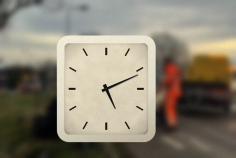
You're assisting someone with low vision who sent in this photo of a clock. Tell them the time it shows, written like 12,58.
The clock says 5,11
